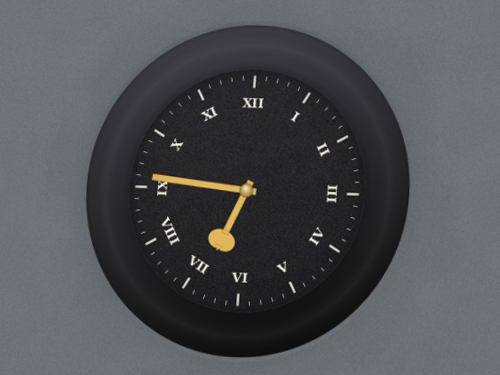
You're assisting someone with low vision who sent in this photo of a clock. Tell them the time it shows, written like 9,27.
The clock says 6,46
